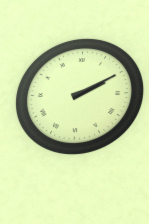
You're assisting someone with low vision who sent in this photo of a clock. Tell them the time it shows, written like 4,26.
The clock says 2,10
